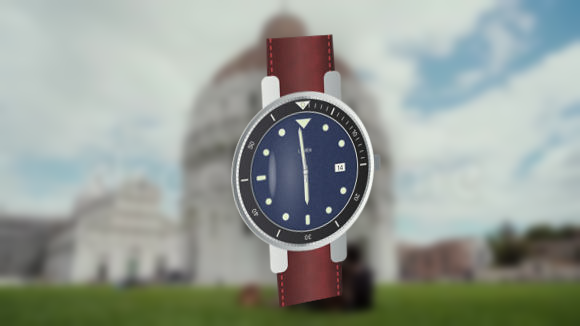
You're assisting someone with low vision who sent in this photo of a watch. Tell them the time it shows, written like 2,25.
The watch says 5,59
